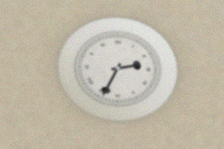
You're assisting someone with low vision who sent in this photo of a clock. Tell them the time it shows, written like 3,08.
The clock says 2,34
